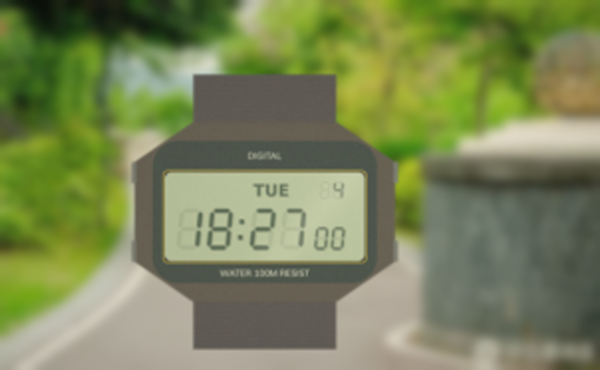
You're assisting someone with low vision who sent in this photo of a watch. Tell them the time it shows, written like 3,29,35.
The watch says 18,27,00
